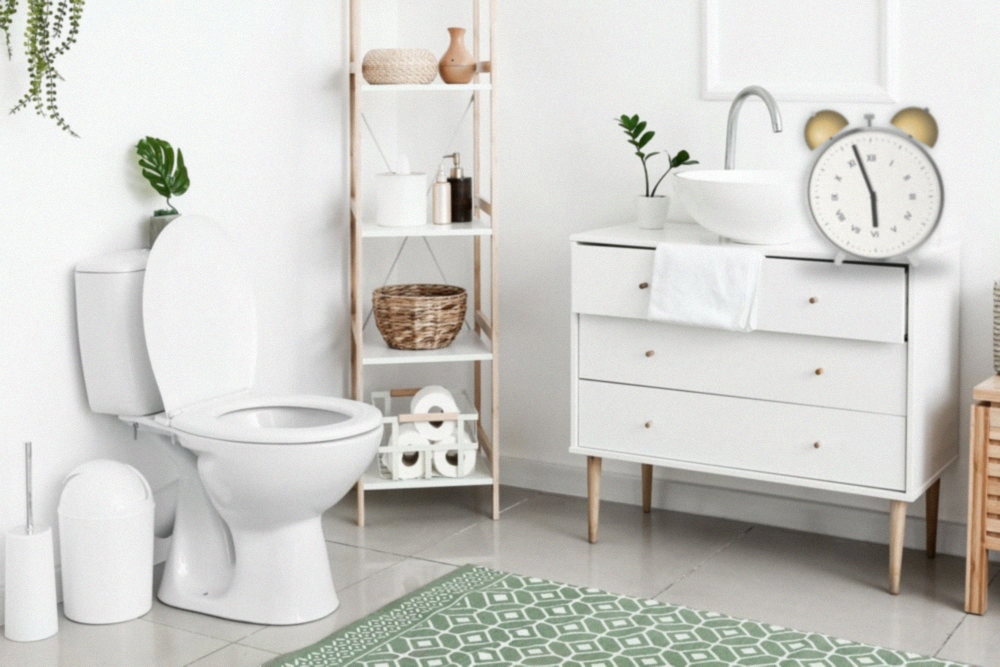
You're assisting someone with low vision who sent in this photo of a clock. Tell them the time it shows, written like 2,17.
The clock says 5,57
